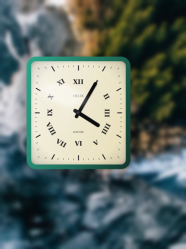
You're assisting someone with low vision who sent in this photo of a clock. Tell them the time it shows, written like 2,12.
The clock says 4,05
